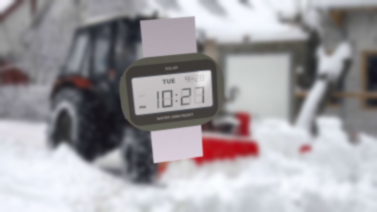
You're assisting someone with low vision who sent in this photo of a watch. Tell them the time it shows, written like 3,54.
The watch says 10,27
